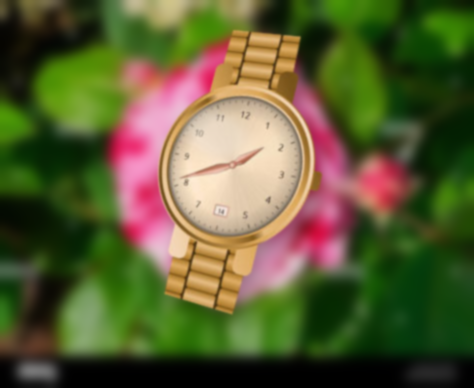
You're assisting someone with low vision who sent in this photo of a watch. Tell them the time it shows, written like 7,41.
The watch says 1,41
